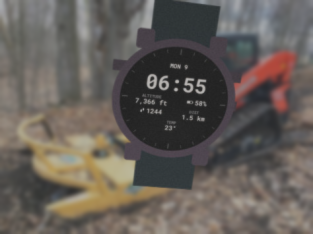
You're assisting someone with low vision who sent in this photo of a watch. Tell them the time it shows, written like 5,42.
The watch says 6,55
